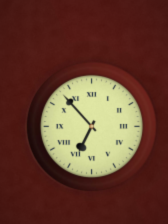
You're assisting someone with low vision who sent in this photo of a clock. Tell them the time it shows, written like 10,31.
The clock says 6,53
